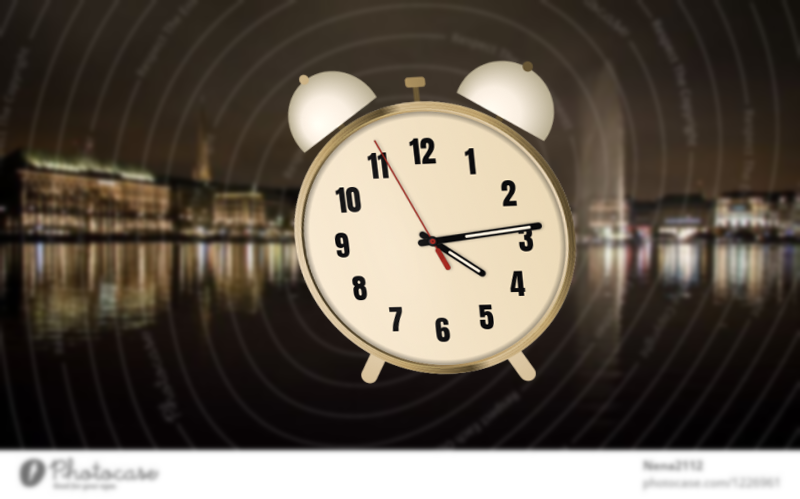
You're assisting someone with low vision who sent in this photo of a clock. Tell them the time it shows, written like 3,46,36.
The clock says 4,13,56
